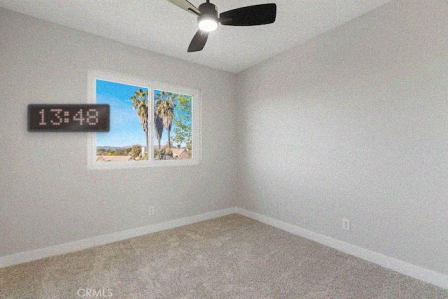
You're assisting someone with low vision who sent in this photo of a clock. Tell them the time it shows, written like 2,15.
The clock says 13,48
